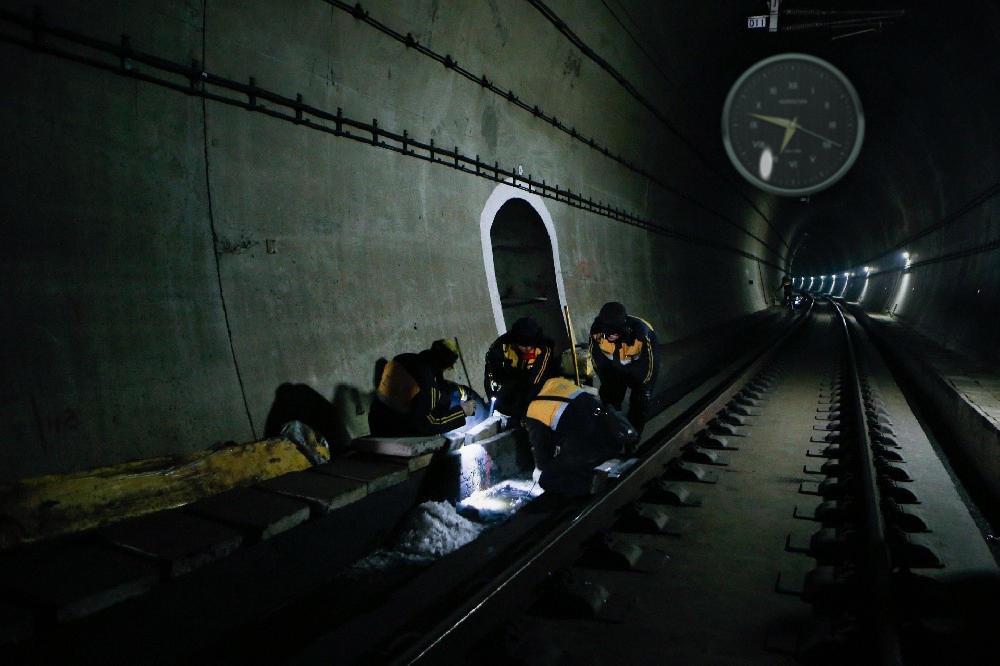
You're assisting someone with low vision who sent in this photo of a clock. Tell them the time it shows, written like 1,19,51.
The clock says 6,47,19
